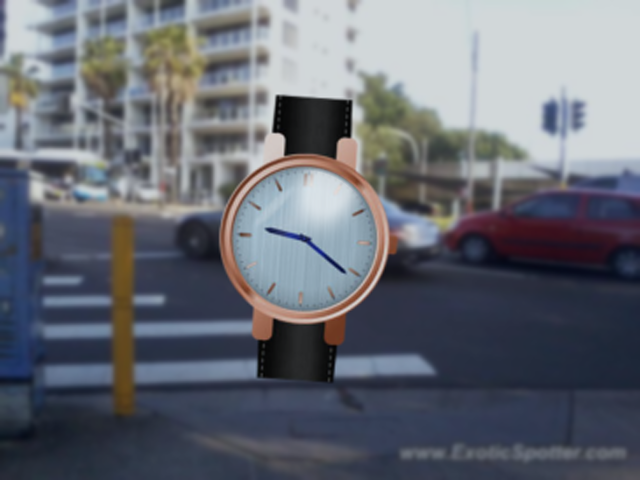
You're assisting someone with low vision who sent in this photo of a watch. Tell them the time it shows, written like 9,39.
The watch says 9,21
